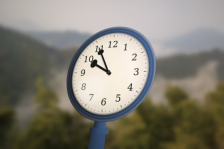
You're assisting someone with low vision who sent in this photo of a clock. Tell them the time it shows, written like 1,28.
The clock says 9,55
